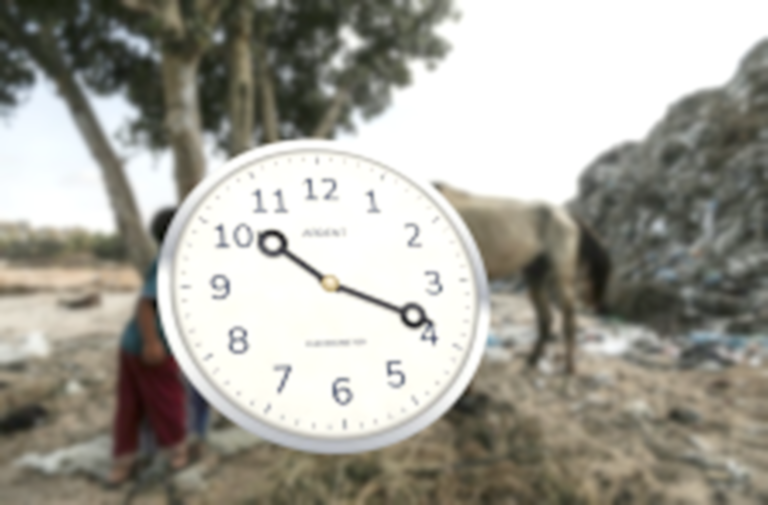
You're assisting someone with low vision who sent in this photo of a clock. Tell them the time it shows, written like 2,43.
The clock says 10,19
